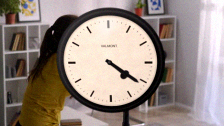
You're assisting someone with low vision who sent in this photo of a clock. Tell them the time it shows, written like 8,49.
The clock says 4,21
